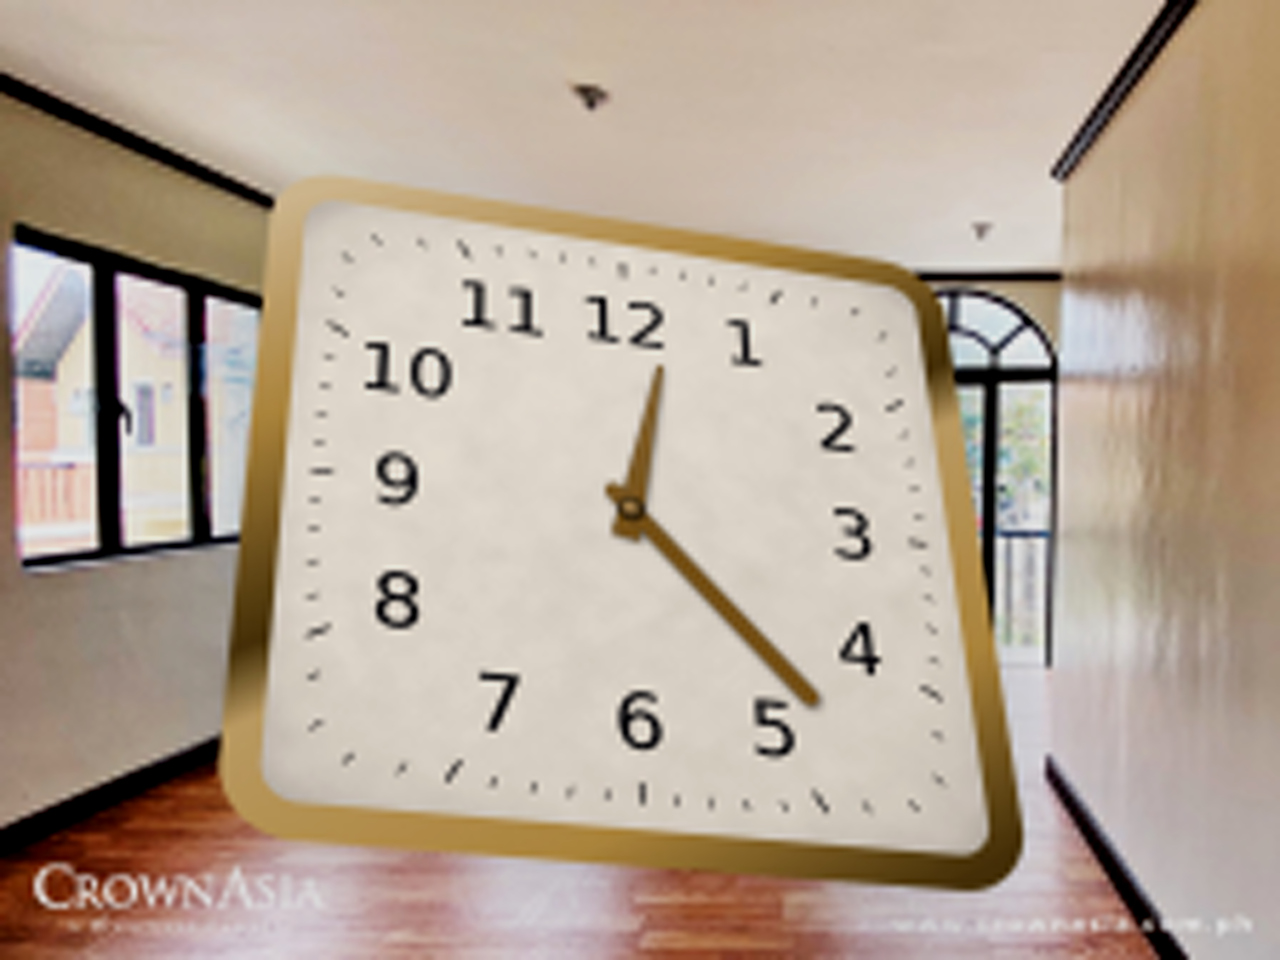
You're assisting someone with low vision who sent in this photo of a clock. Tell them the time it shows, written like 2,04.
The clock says 12,23
